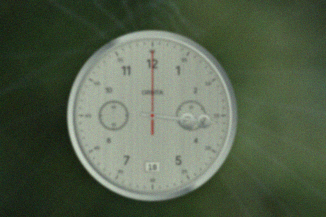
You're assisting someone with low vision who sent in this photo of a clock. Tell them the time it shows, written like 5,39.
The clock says 3,16
